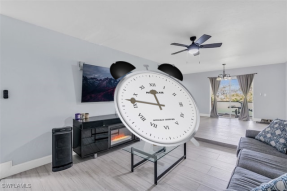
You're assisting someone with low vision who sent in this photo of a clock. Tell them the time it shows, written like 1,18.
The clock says 11,47
